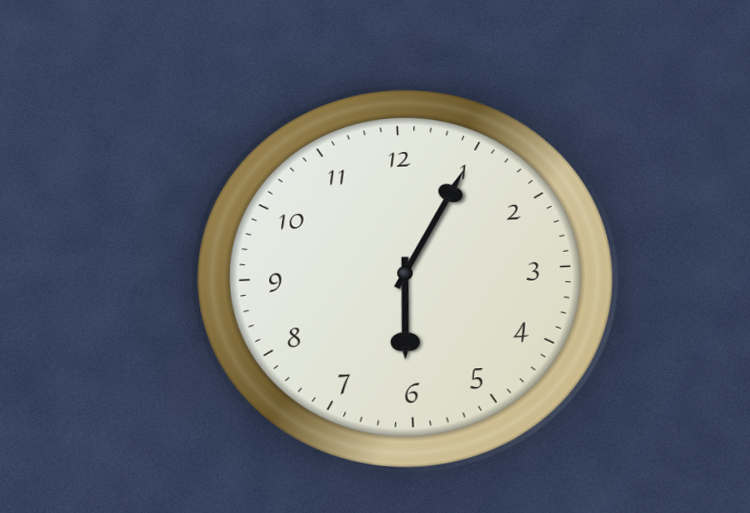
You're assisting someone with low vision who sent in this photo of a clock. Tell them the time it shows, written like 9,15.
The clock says 6,05
